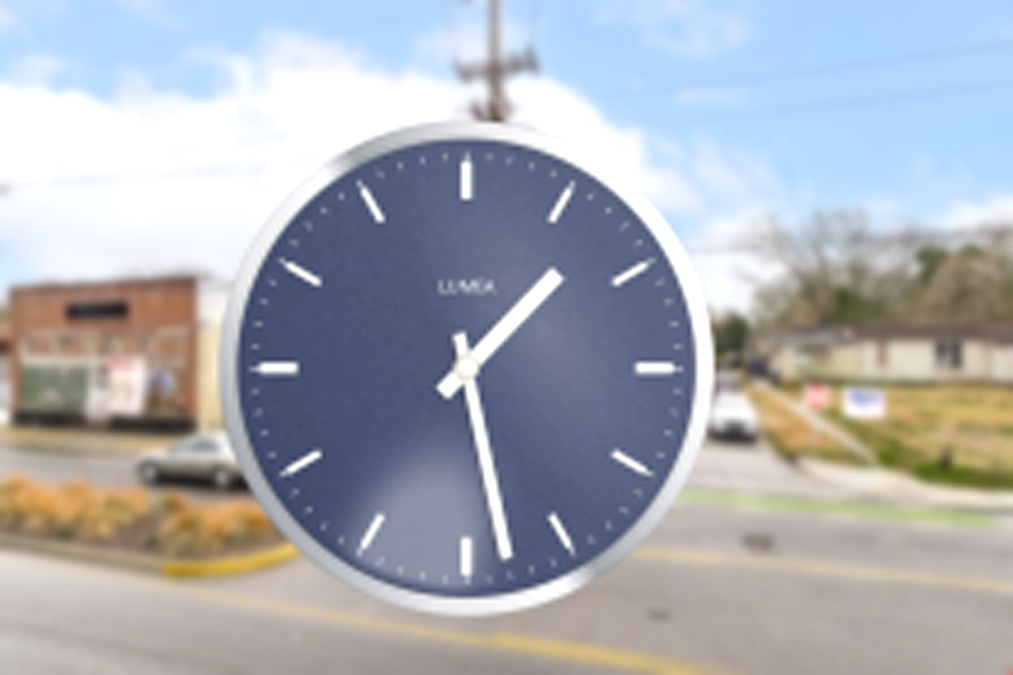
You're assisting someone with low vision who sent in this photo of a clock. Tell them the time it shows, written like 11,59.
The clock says 1,28
